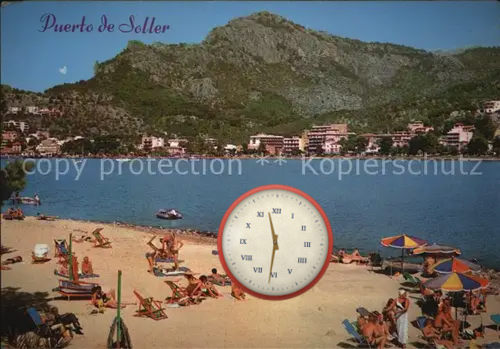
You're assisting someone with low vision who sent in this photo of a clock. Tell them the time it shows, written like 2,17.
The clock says 11,31
